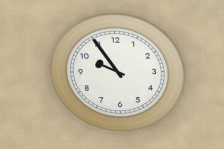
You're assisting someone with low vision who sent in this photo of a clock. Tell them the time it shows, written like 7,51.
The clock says 9,55
